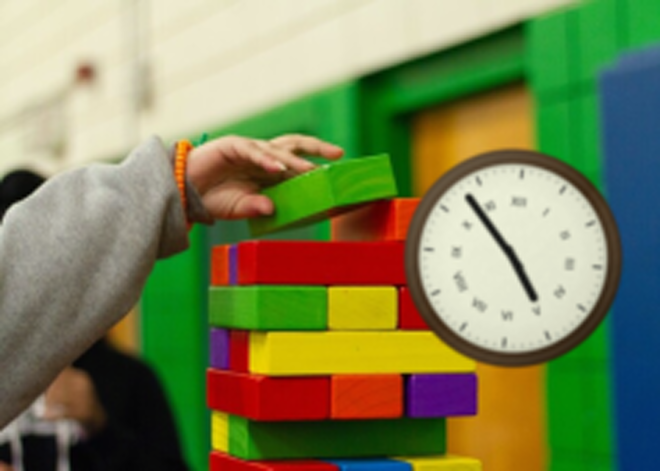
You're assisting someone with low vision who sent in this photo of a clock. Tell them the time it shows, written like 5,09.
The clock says 4,53
